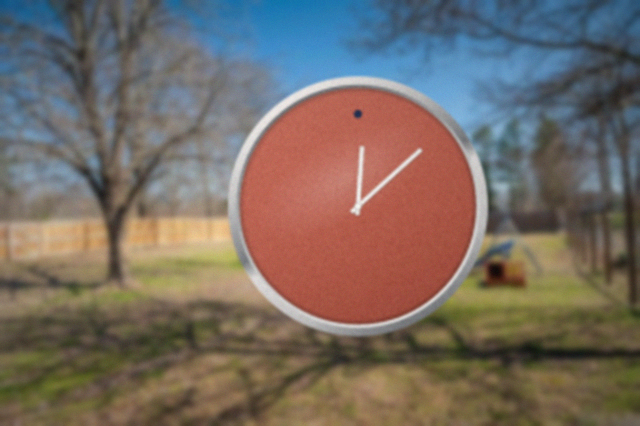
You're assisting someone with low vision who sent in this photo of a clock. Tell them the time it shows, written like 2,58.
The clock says 12,08
